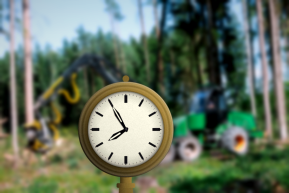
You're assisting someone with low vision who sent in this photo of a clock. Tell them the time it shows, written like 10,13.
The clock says 7,55
